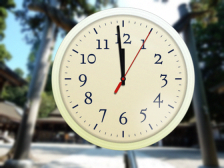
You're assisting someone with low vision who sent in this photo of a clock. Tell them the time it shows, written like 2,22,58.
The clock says 11,59,05
